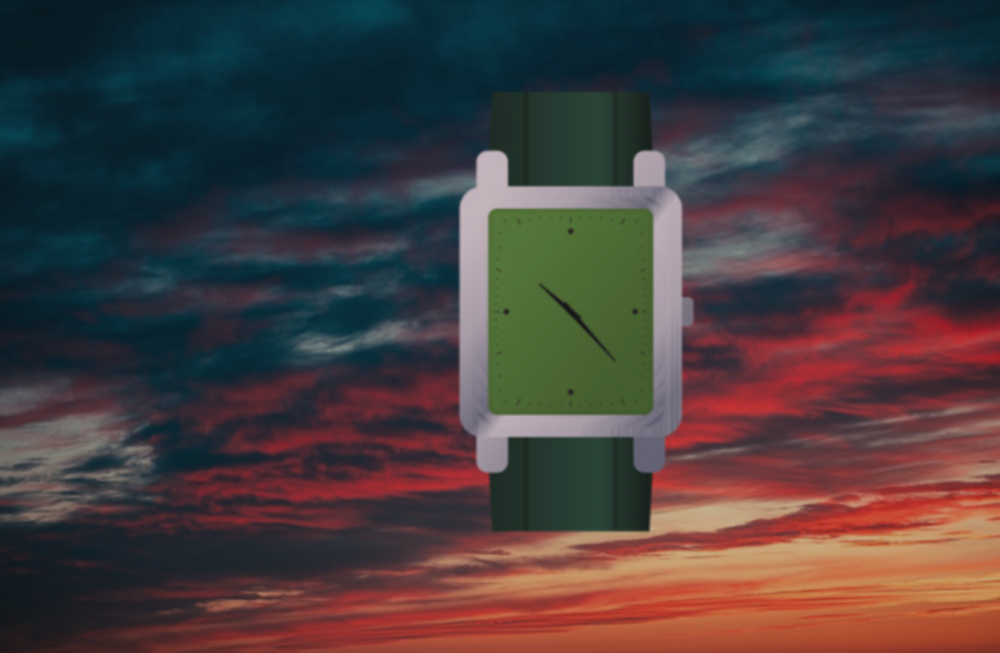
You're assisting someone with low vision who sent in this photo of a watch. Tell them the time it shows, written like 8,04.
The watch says 10,23
